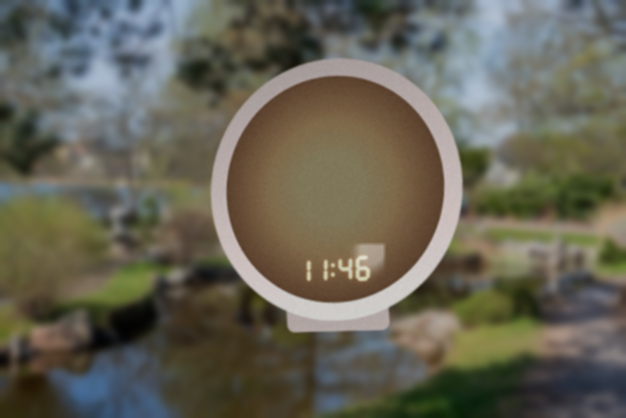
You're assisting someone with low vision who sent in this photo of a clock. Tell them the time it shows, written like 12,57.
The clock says 11,46
